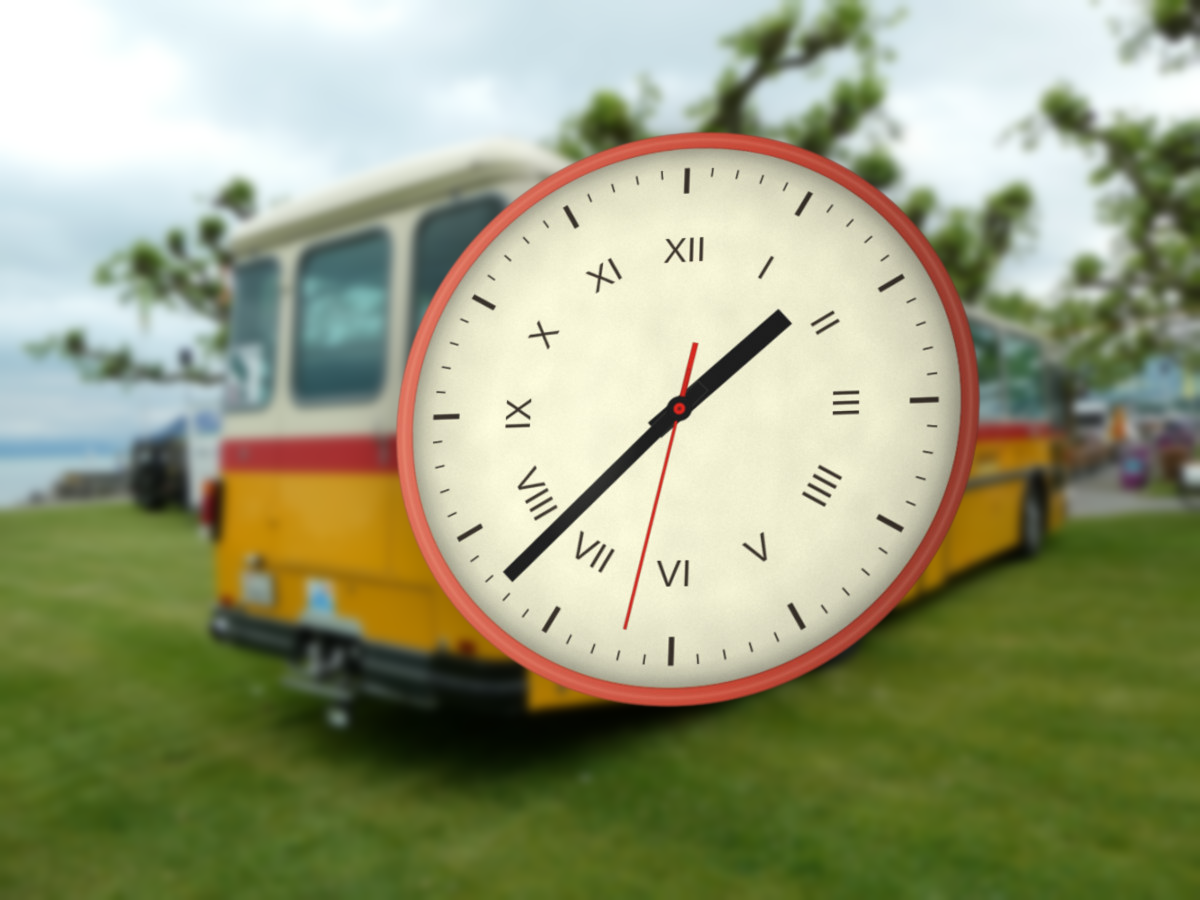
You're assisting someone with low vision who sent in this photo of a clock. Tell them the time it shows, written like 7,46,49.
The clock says 1,37,32
